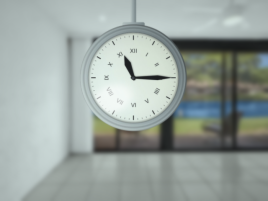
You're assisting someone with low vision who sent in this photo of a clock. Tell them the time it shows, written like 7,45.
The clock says 11,15
